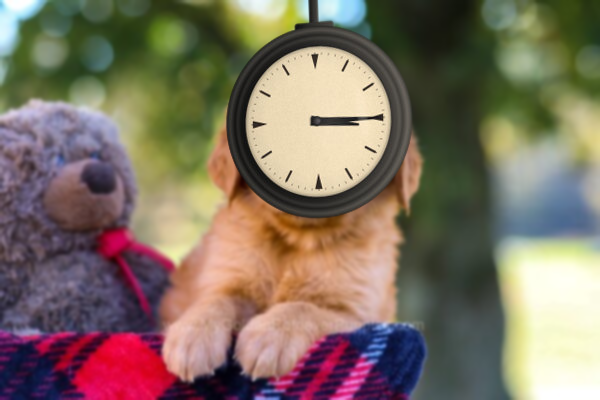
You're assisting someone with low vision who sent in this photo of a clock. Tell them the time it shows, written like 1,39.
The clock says 3,15
